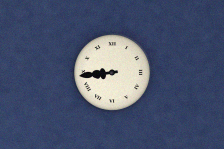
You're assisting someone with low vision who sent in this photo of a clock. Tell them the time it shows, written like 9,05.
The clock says 8,44
